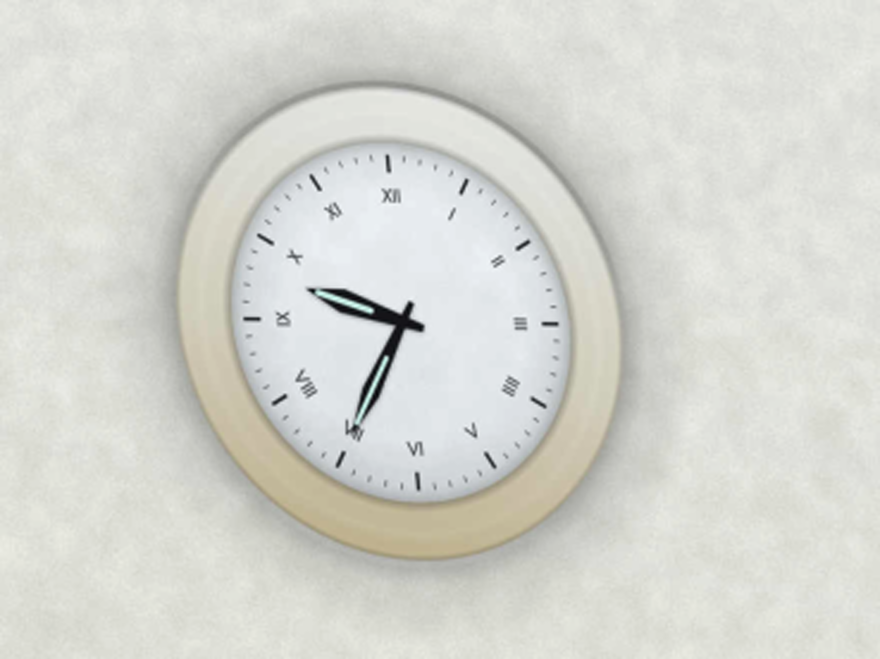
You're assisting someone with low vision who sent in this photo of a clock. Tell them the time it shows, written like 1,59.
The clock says 9,35
